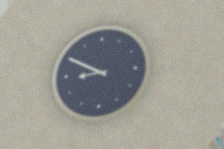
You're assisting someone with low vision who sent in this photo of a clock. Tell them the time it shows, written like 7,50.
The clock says 8,50
